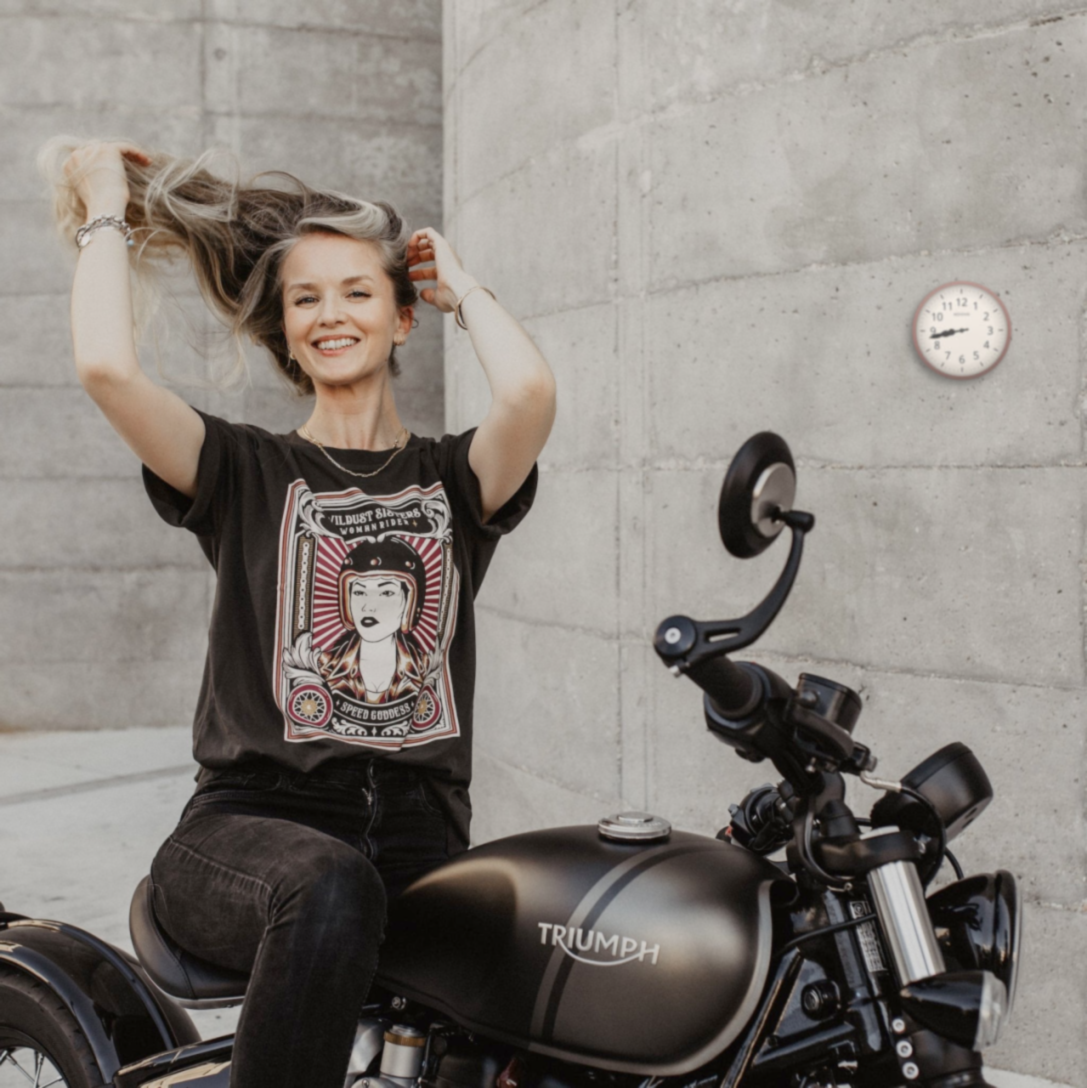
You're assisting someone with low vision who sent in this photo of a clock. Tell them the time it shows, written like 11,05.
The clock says 8,43
